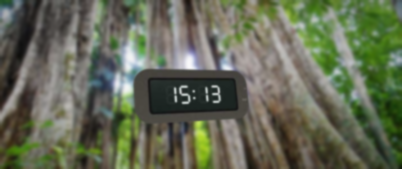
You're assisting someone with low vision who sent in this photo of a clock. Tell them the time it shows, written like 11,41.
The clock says 15,13
